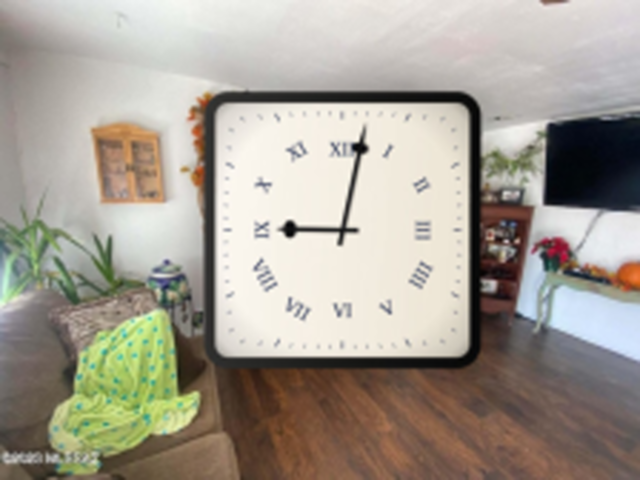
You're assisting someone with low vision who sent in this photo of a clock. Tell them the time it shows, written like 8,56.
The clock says 9,02
